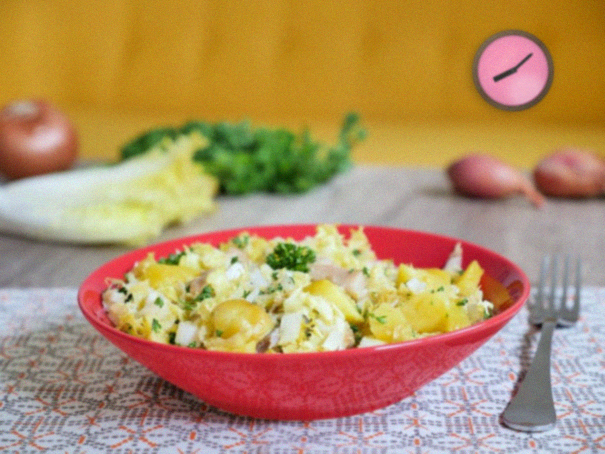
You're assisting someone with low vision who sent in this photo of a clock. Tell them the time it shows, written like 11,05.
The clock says 8,08
